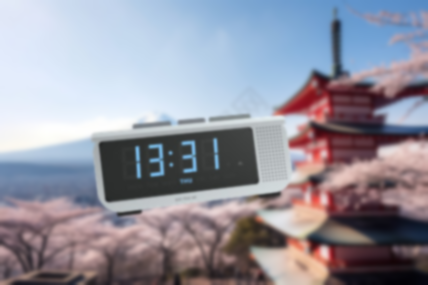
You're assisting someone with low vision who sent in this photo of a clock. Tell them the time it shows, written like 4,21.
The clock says 13,31
